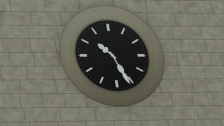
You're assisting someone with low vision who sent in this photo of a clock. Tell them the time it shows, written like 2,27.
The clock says 10,26
